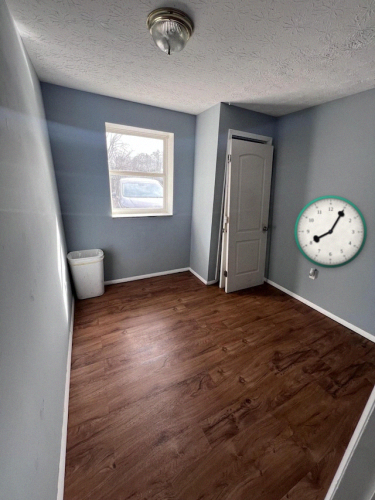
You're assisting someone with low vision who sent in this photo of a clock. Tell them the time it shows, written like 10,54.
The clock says 8,05
